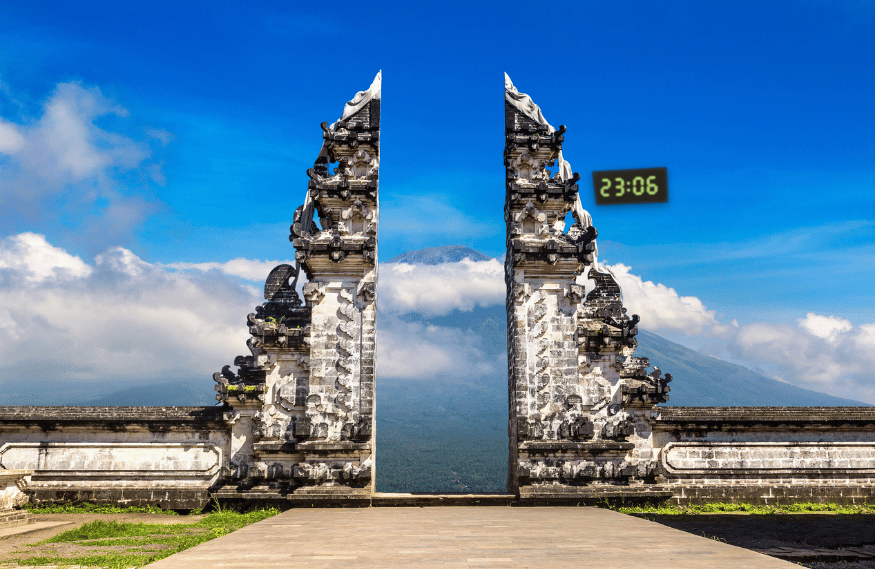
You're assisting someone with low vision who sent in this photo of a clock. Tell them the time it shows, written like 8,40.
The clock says 23,06
